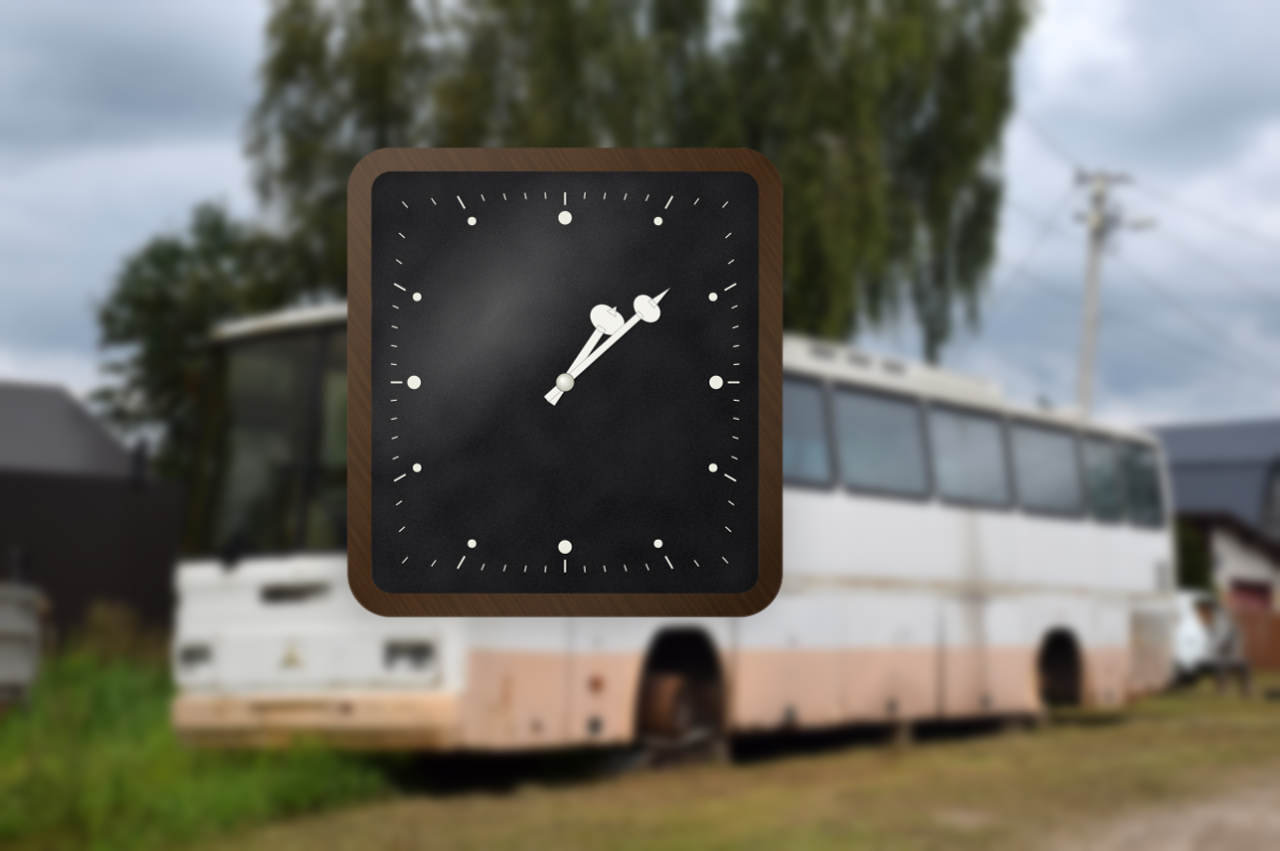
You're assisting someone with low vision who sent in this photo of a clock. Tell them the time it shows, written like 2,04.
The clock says 1,08
